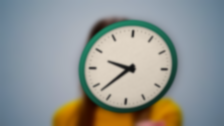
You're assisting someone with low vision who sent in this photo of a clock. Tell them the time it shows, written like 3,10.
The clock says 9,38
